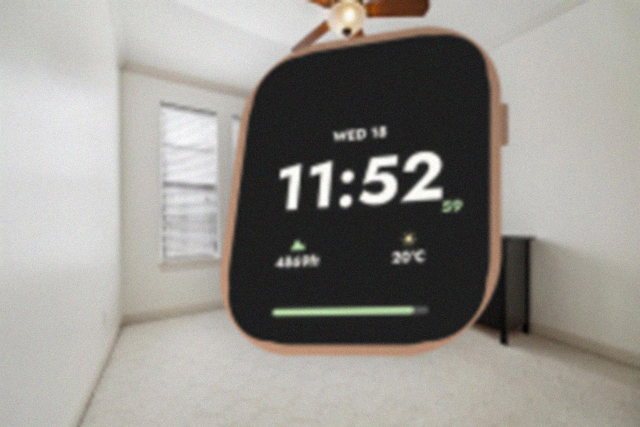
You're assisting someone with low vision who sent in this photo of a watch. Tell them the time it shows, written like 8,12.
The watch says 11,52
